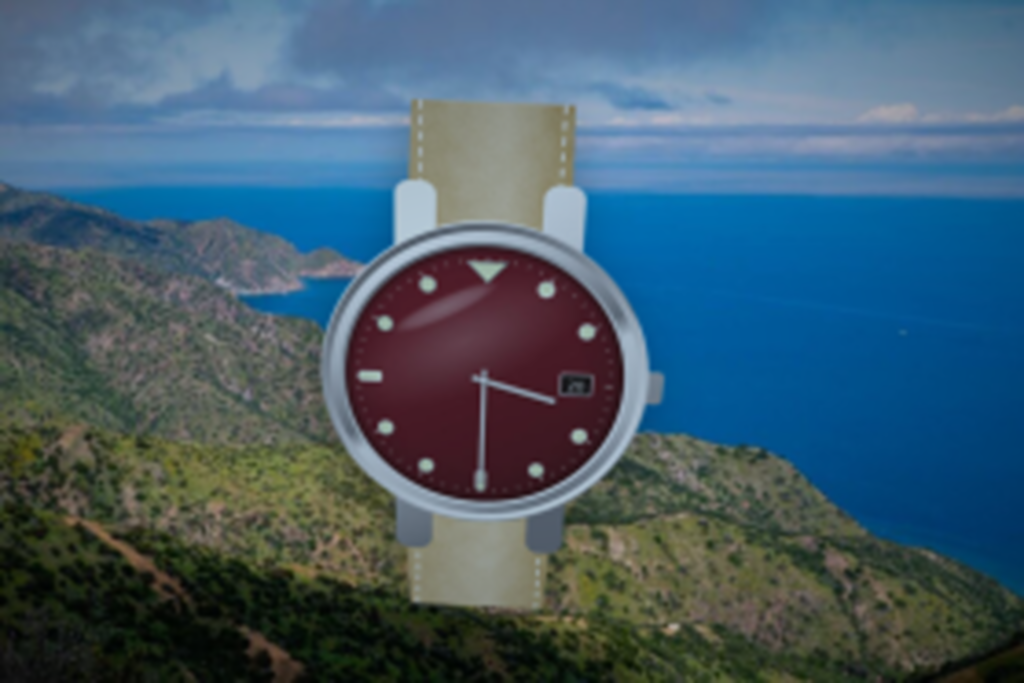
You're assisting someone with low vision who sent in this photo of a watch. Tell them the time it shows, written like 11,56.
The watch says 3,30
